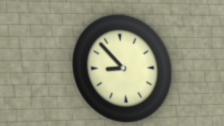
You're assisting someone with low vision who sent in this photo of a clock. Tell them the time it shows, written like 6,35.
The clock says 8,53
